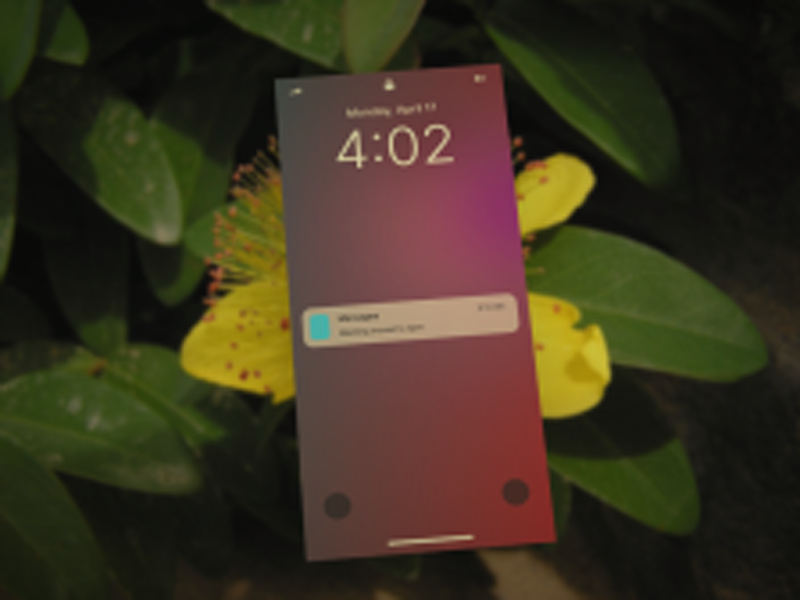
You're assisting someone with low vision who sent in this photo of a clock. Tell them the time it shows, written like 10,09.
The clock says 4,02
